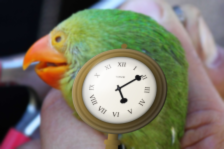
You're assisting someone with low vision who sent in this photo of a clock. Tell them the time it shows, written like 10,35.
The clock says 5,09
